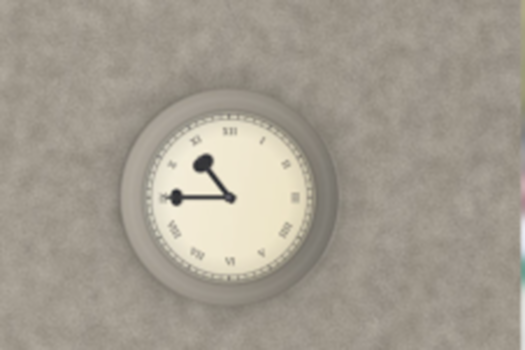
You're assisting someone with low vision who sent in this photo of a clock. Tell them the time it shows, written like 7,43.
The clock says 10,45
